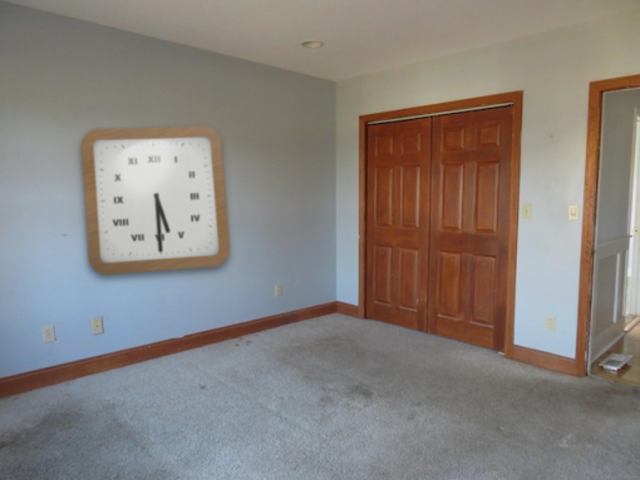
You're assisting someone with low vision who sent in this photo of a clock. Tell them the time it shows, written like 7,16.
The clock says 5,30
